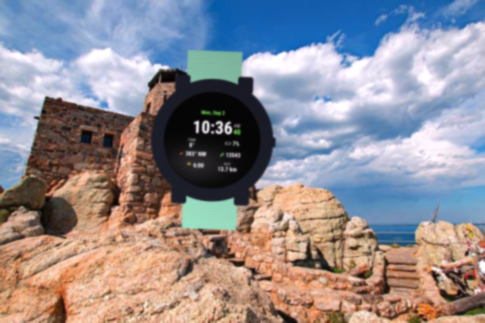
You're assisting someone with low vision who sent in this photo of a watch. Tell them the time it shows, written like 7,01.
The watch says 10,36
